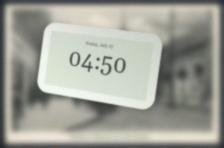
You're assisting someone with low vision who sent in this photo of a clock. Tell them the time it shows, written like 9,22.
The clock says 4,50
